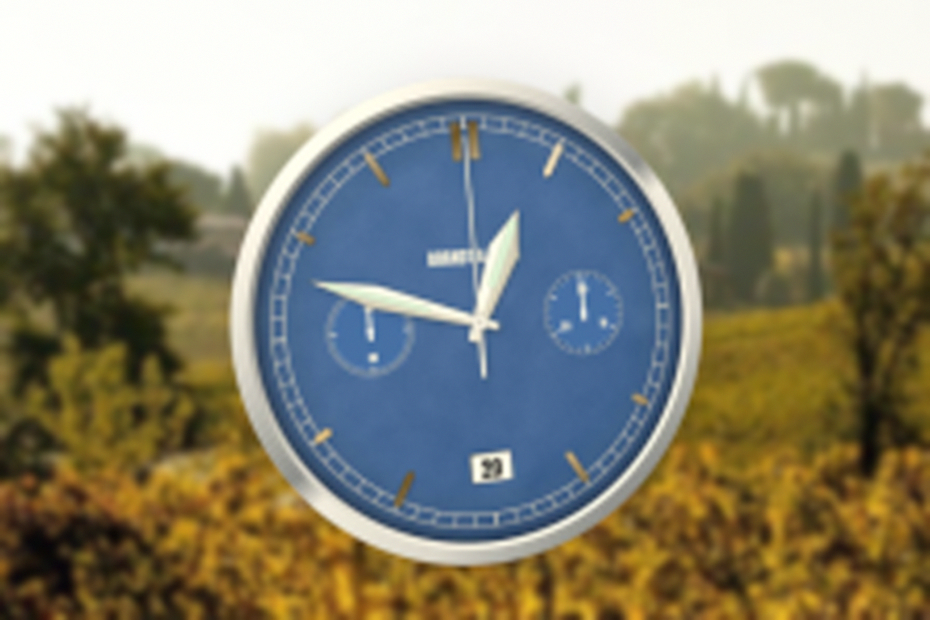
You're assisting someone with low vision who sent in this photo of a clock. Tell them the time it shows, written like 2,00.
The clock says 12,48
